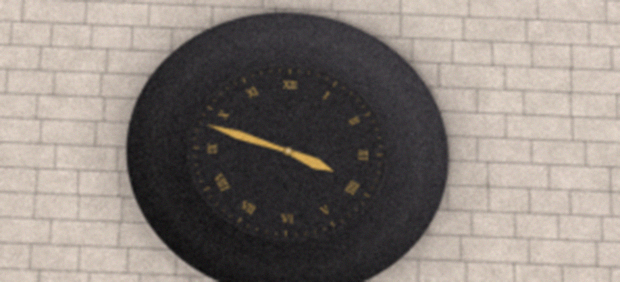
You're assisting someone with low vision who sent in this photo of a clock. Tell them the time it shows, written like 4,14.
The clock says 3,48
